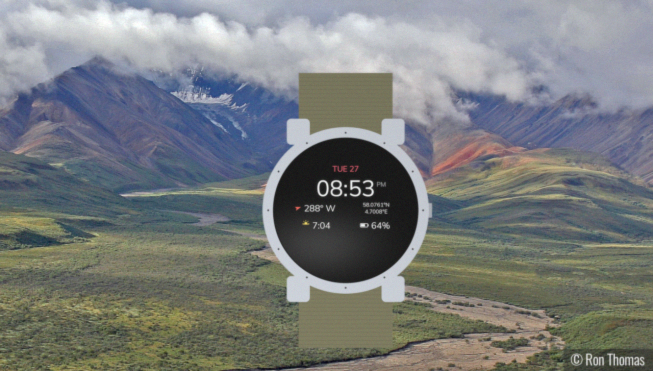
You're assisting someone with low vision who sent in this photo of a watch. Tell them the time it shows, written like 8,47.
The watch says 8,53
